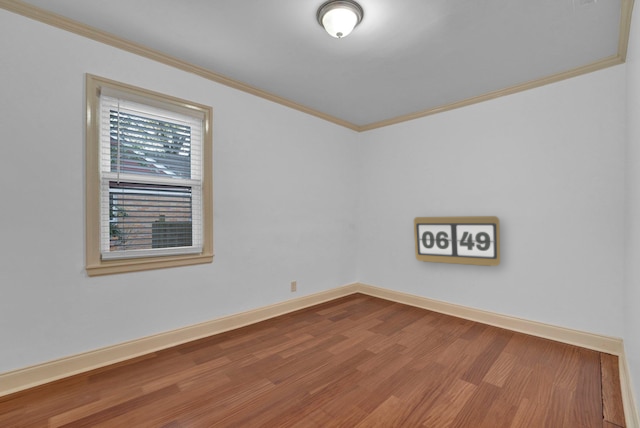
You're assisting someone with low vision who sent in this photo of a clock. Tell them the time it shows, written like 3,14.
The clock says 6,49
